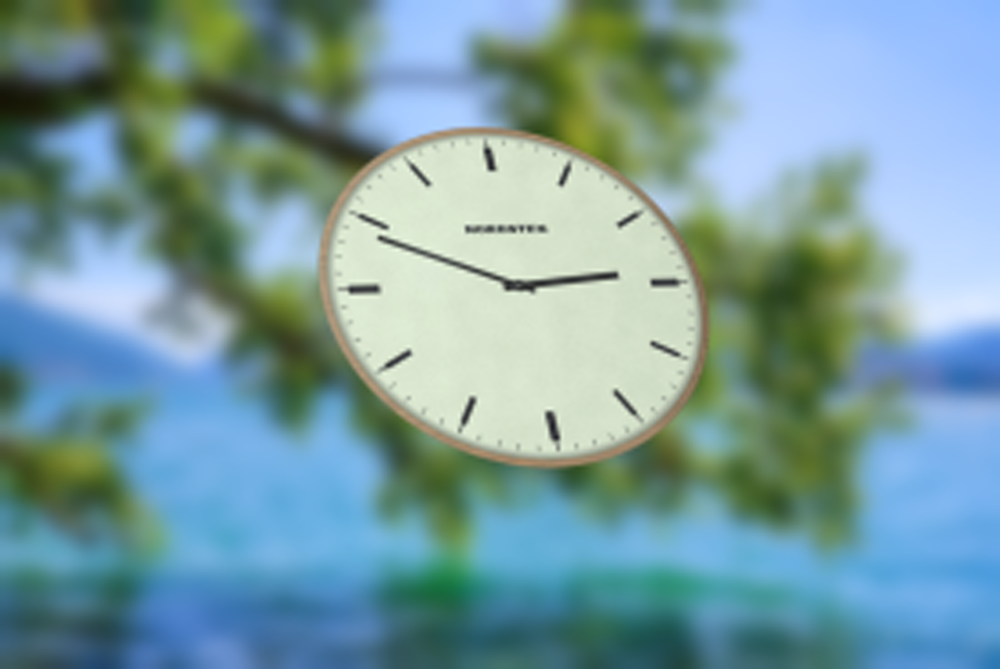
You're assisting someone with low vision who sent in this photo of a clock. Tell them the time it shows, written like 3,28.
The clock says 2,49
